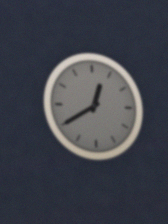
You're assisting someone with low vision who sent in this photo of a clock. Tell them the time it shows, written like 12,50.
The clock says 12,40
